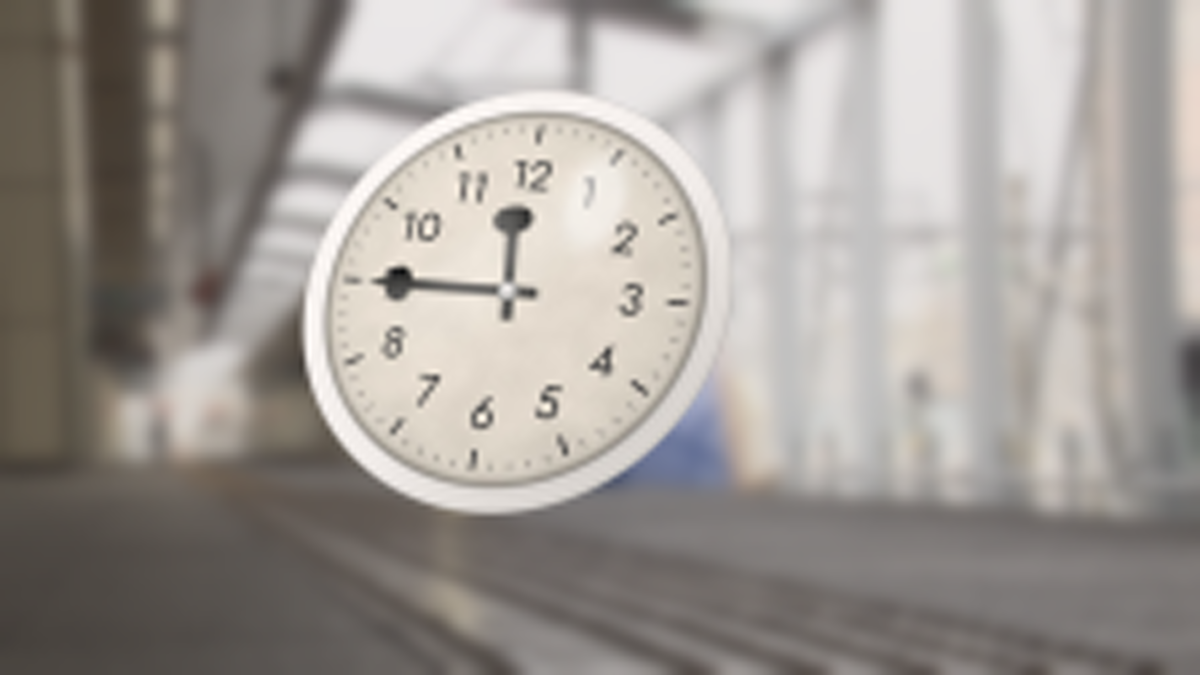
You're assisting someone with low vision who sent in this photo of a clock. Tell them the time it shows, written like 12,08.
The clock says 11,45
